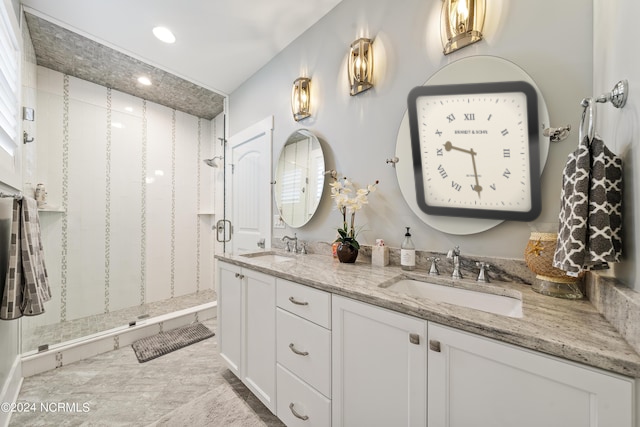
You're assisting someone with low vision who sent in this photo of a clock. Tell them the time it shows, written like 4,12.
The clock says 9,29
